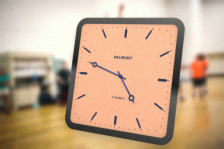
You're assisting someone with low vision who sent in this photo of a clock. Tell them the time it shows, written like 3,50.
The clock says 4,48
